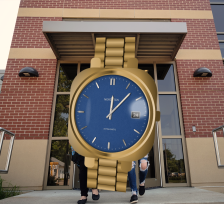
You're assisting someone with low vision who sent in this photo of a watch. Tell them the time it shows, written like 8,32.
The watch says 12,07
